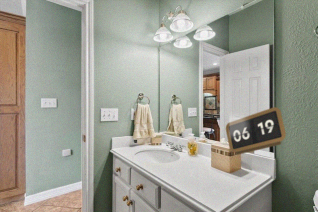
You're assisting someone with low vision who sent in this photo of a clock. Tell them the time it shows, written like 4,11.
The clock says 6,19
